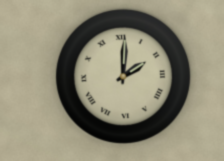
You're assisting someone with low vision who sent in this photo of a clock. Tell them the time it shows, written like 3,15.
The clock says 2,01
